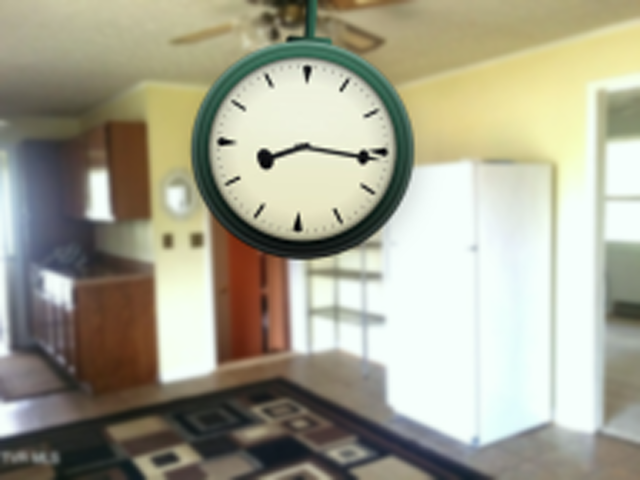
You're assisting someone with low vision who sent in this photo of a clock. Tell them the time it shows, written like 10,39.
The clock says 8,16
